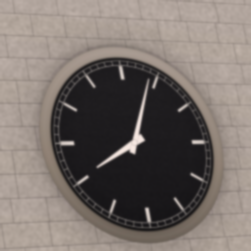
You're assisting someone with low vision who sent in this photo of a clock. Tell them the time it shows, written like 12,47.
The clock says 8,04
